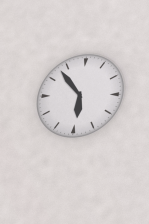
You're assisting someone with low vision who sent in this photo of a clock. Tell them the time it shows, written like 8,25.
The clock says 5,53
